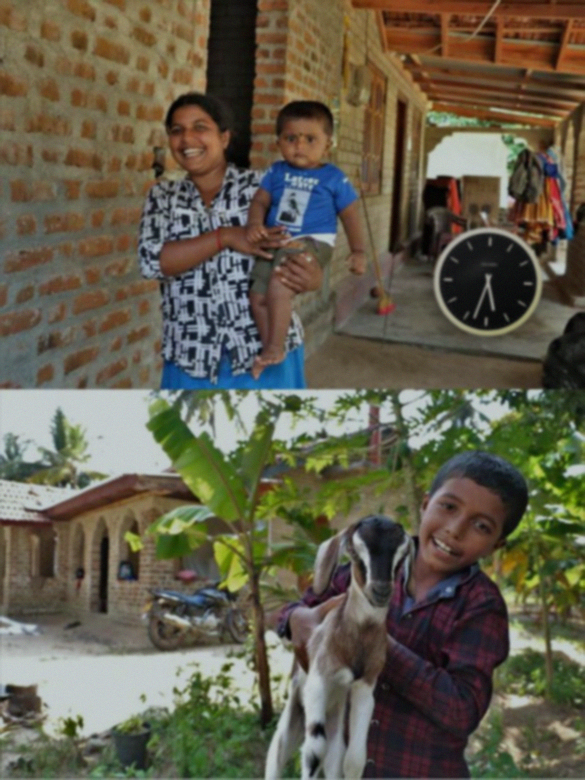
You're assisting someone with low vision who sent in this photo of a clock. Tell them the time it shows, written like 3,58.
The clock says 5,33
